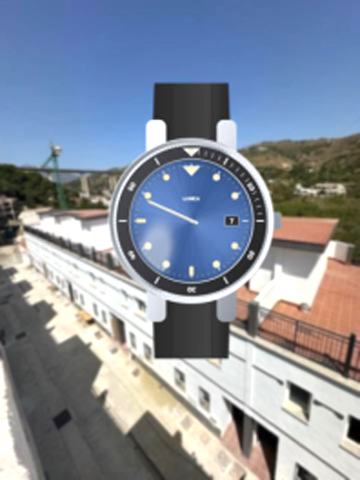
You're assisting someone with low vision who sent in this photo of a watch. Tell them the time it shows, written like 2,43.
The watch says 9,49
